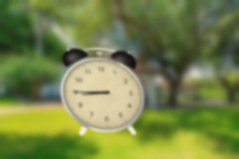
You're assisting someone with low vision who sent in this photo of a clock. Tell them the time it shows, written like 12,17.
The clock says 8,45
